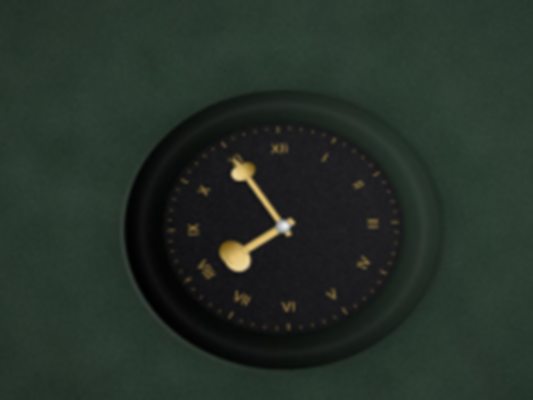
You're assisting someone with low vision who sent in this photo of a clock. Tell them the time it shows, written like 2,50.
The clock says 7,55
